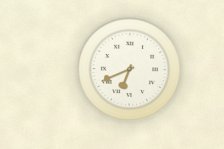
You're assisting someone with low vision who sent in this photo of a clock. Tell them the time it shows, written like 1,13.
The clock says 6,41
